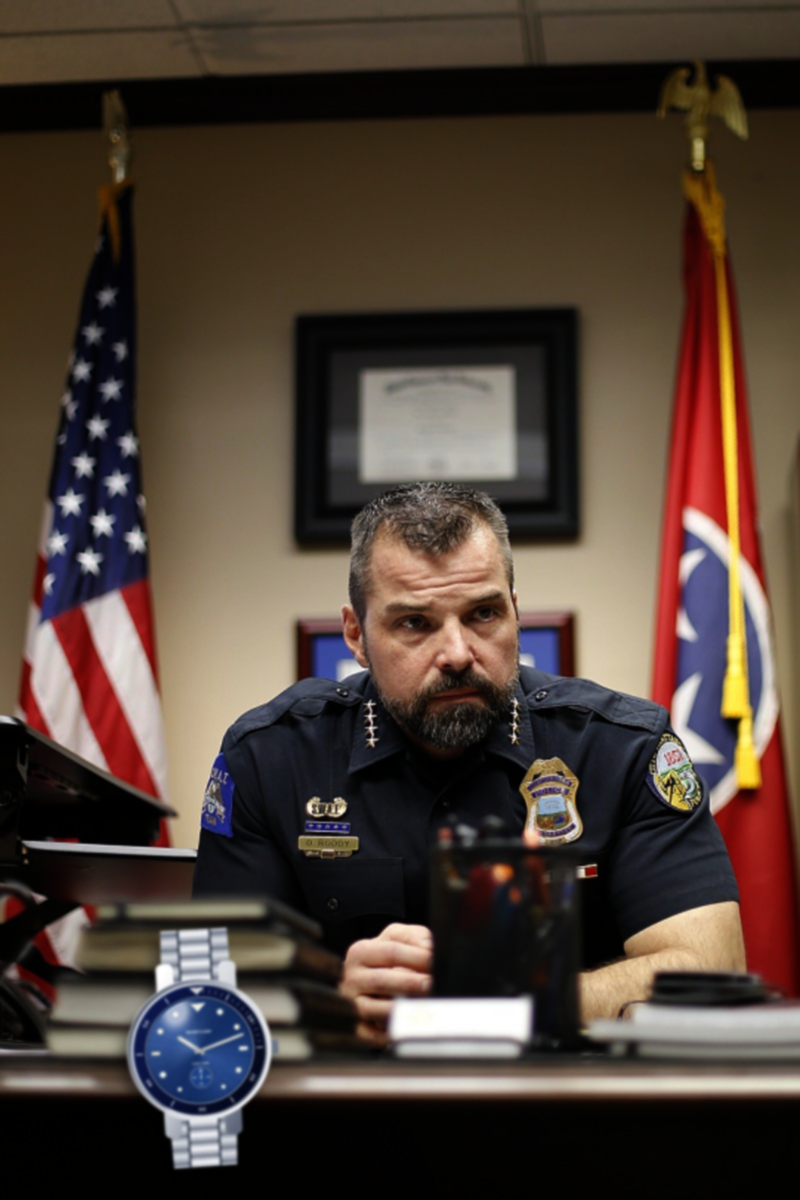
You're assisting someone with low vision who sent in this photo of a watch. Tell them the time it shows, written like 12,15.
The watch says 10,12
